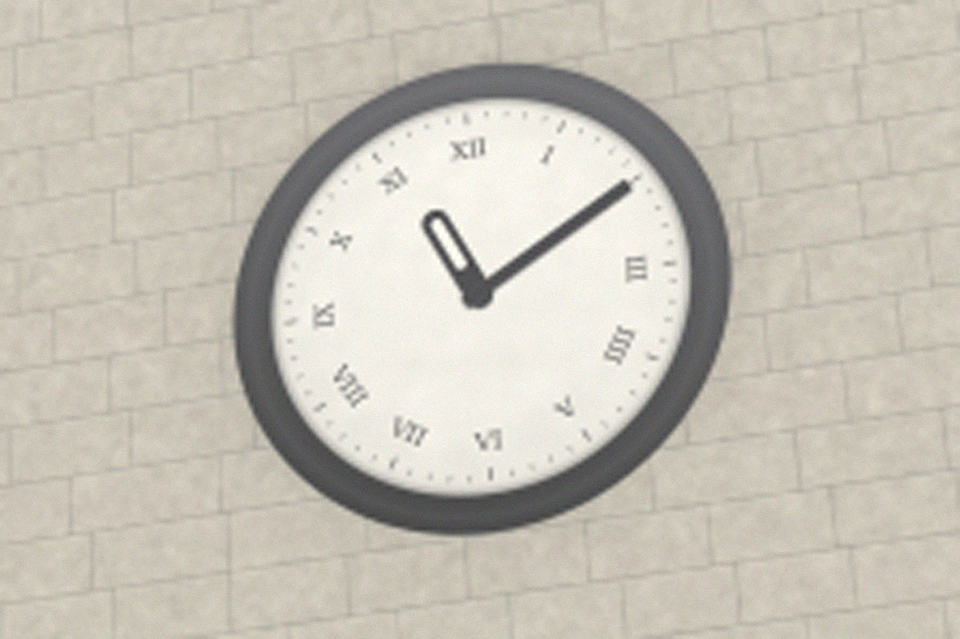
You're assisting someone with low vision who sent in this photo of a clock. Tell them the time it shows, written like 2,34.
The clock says 11,10
